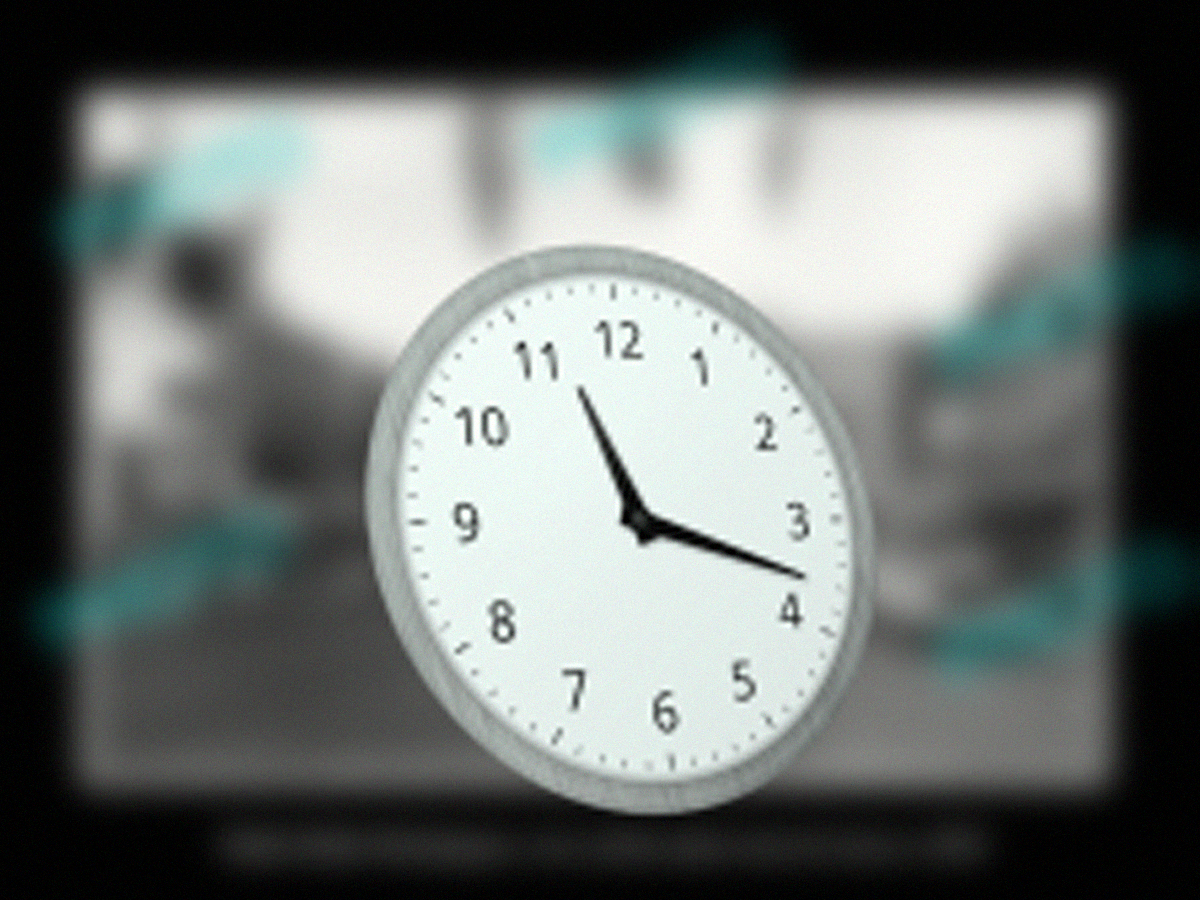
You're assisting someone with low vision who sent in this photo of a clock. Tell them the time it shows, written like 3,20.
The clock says 11,18
